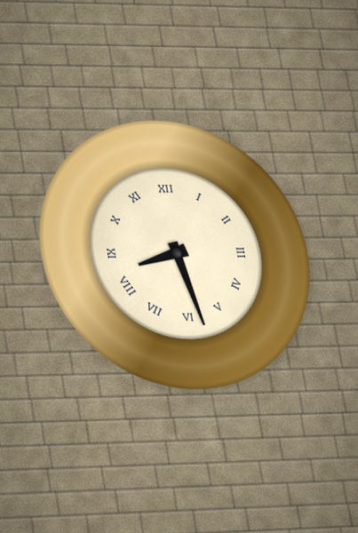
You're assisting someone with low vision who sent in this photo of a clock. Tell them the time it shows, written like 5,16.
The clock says 8,28
